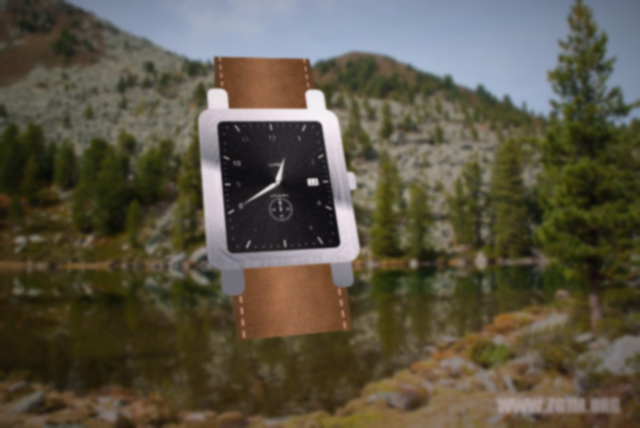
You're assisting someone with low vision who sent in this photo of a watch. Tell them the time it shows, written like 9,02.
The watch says 12,40
